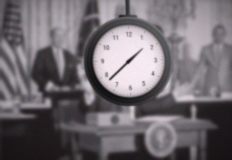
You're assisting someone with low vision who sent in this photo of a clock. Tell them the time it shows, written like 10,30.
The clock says 1,38
